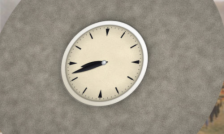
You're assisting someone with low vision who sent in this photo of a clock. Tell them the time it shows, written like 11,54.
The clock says 8,42
